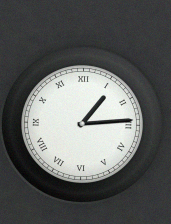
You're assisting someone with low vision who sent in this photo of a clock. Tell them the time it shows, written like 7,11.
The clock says 1,14
